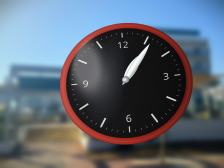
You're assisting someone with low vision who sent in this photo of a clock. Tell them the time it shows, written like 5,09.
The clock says 1,06
